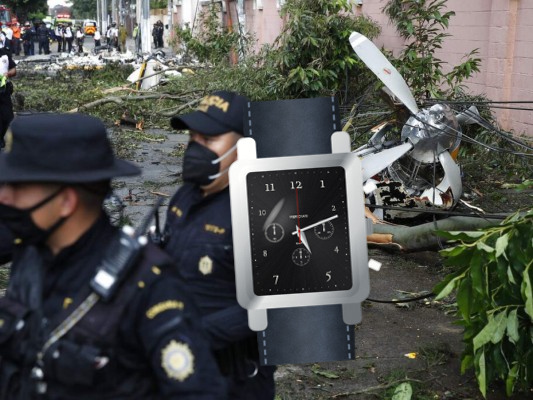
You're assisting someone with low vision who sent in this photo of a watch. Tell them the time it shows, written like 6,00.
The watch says 5,12
